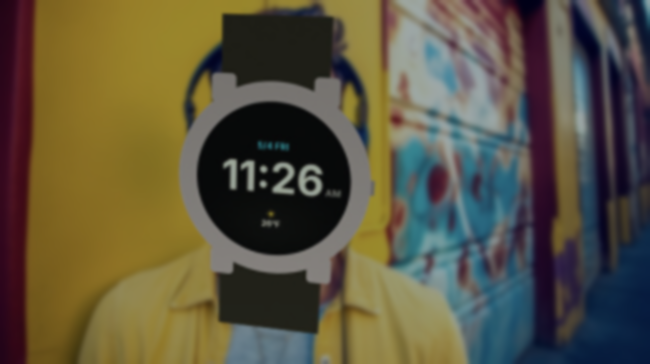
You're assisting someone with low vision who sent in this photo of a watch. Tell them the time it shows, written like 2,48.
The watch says 11,26
